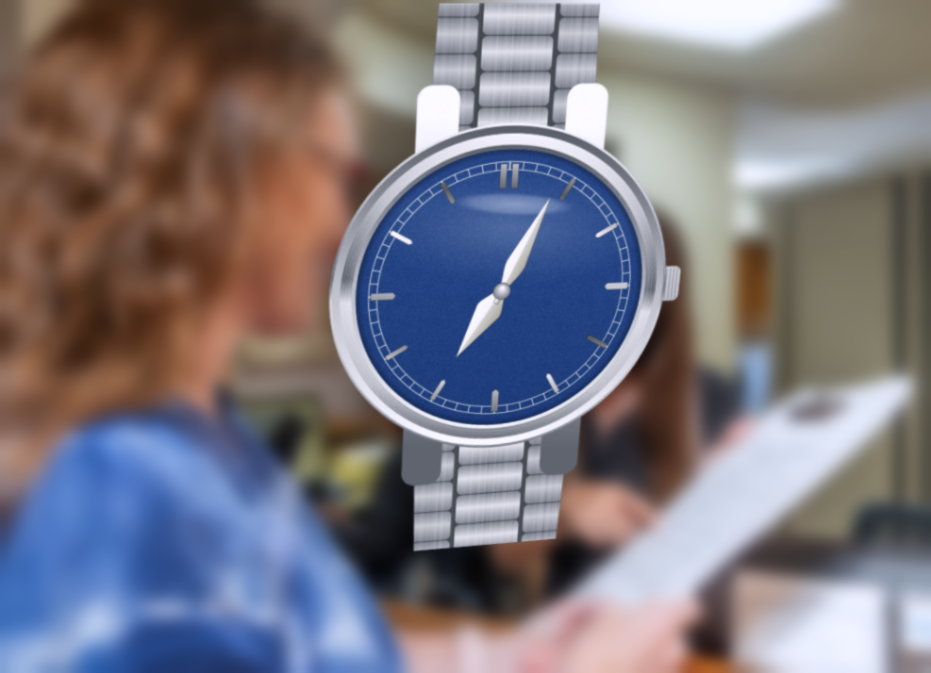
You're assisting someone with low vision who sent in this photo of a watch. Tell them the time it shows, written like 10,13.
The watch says 7,04
